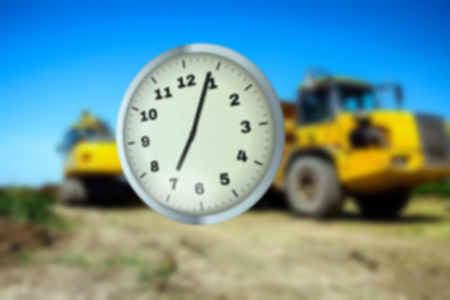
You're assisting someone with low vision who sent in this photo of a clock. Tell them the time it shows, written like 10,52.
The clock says 7,04
